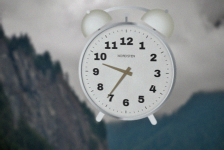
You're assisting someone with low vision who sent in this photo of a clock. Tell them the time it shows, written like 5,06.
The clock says 9,36
